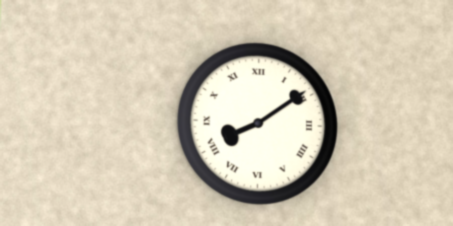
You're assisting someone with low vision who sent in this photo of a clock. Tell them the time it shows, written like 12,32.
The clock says 8,09
